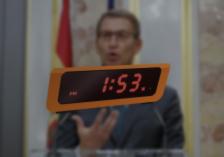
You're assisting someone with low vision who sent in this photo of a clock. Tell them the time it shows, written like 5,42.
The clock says 1,53
